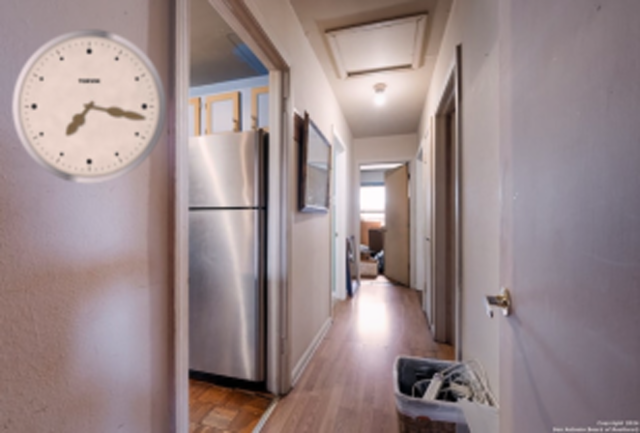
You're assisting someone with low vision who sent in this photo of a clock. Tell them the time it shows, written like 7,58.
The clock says 7,17
